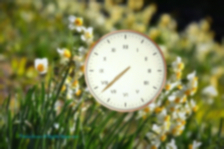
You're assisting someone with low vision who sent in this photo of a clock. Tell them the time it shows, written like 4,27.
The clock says 7,38
